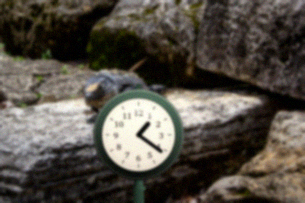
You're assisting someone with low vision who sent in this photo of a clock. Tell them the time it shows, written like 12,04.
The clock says 1,21
